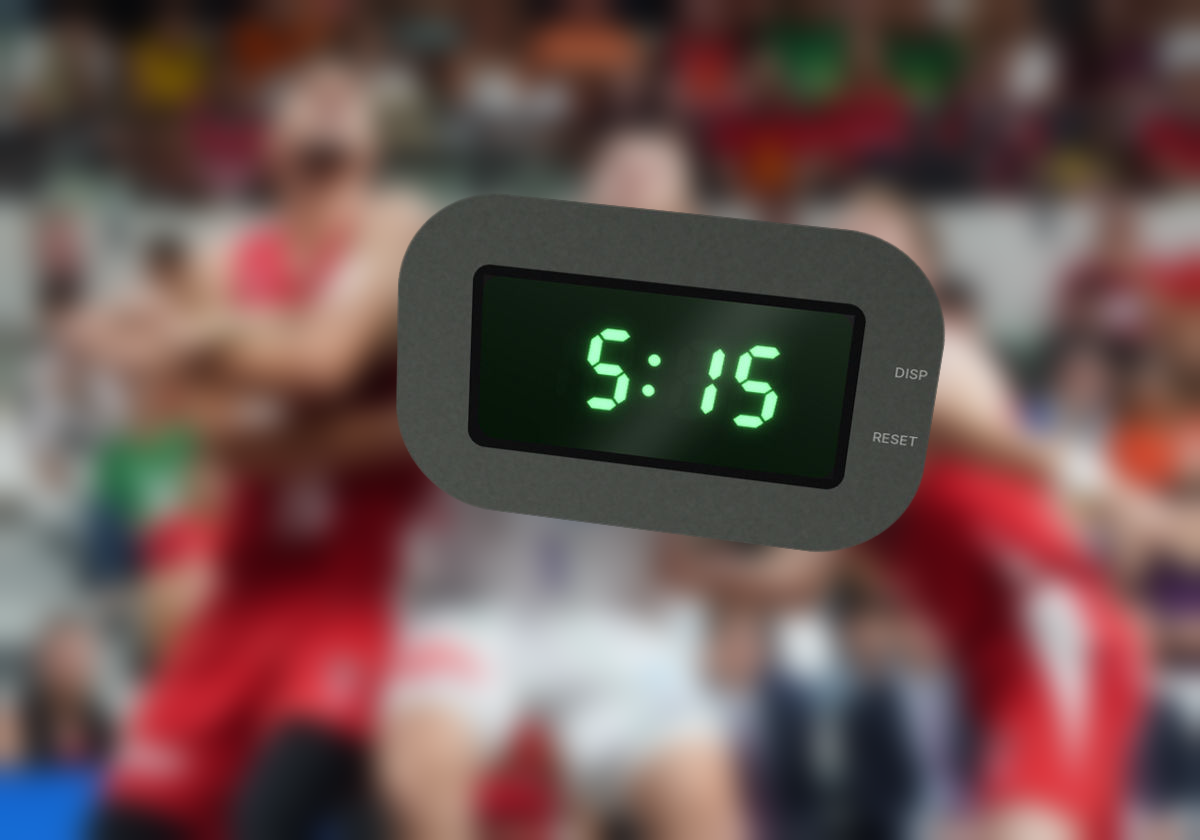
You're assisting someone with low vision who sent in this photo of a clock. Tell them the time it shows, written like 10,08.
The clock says 5,15
